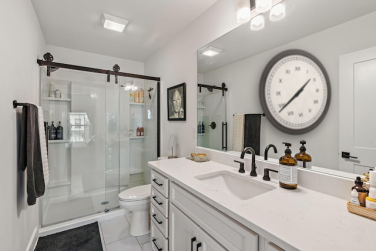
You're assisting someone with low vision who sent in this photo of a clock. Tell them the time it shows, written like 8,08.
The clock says 1,39
